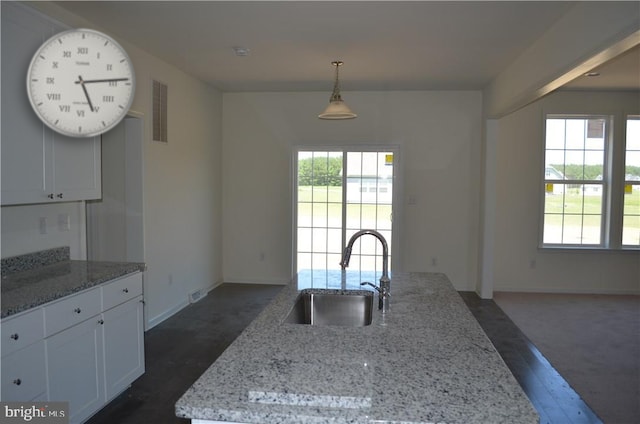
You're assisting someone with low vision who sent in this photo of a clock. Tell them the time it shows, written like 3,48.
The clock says 5,14
